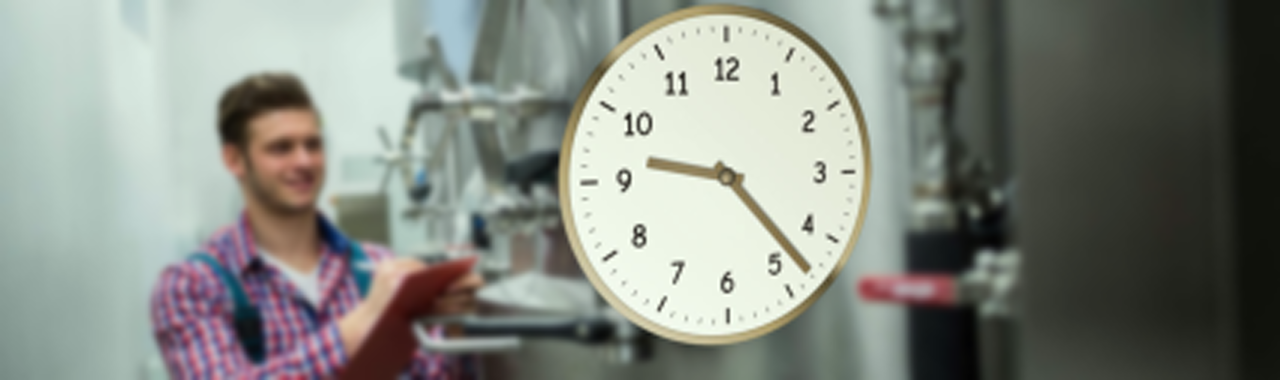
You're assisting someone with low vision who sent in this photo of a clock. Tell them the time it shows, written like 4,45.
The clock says 9,23
